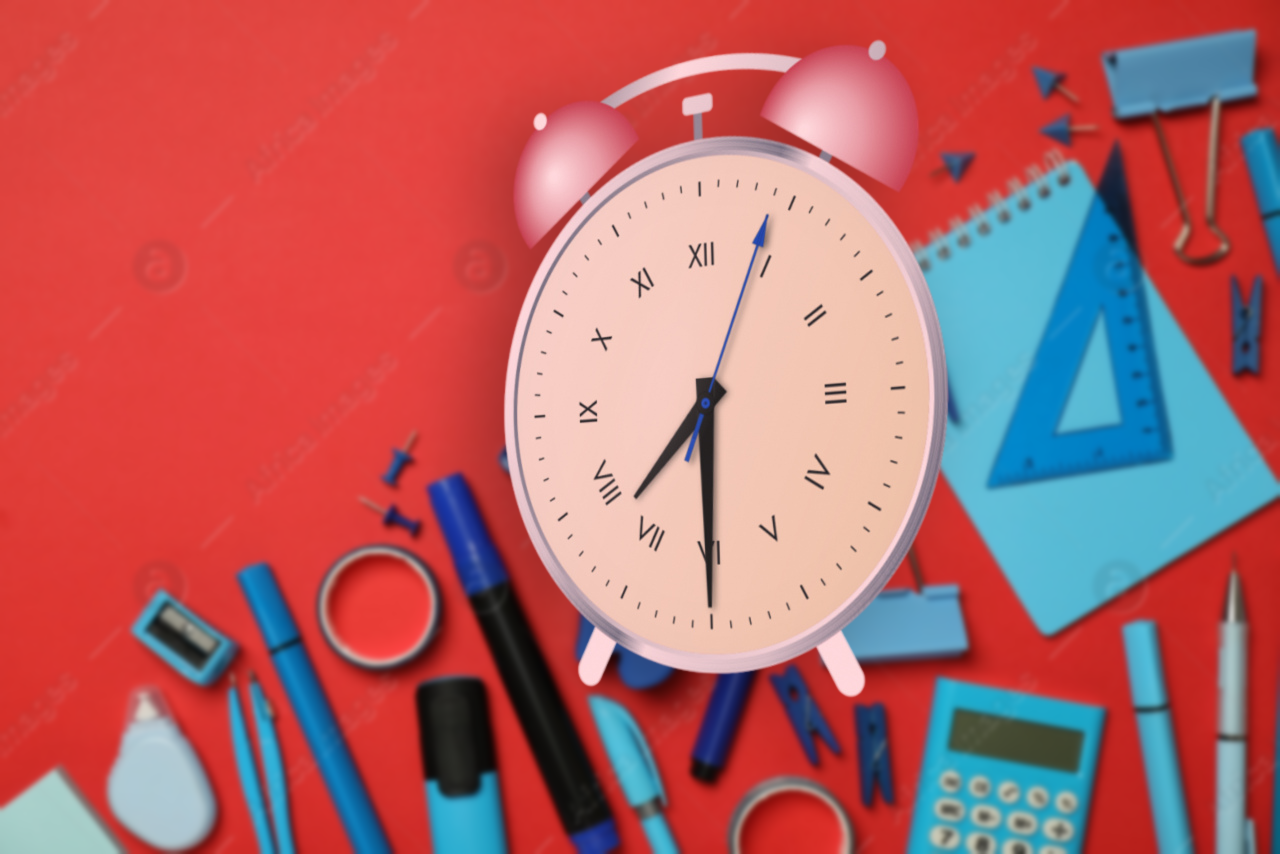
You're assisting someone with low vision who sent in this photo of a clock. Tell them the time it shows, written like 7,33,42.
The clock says 7,30,04
